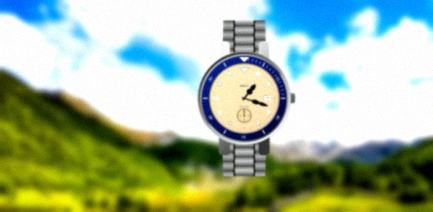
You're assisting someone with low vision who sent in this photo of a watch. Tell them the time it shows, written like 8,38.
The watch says 1,18
